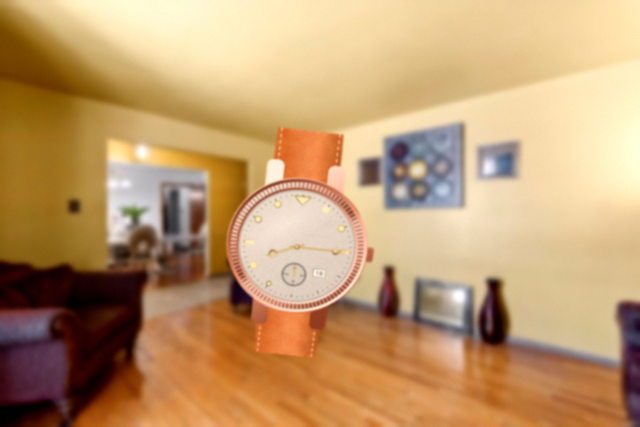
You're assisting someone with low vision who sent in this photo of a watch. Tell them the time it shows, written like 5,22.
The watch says 8,15
